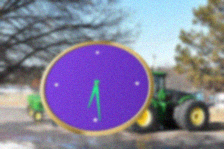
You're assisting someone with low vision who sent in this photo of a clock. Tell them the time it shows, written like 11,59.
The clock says 6,29
